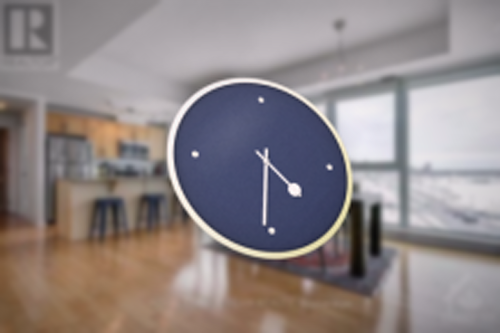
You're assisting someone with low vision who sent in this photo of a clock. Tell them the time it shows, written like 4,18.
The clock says 4,31
